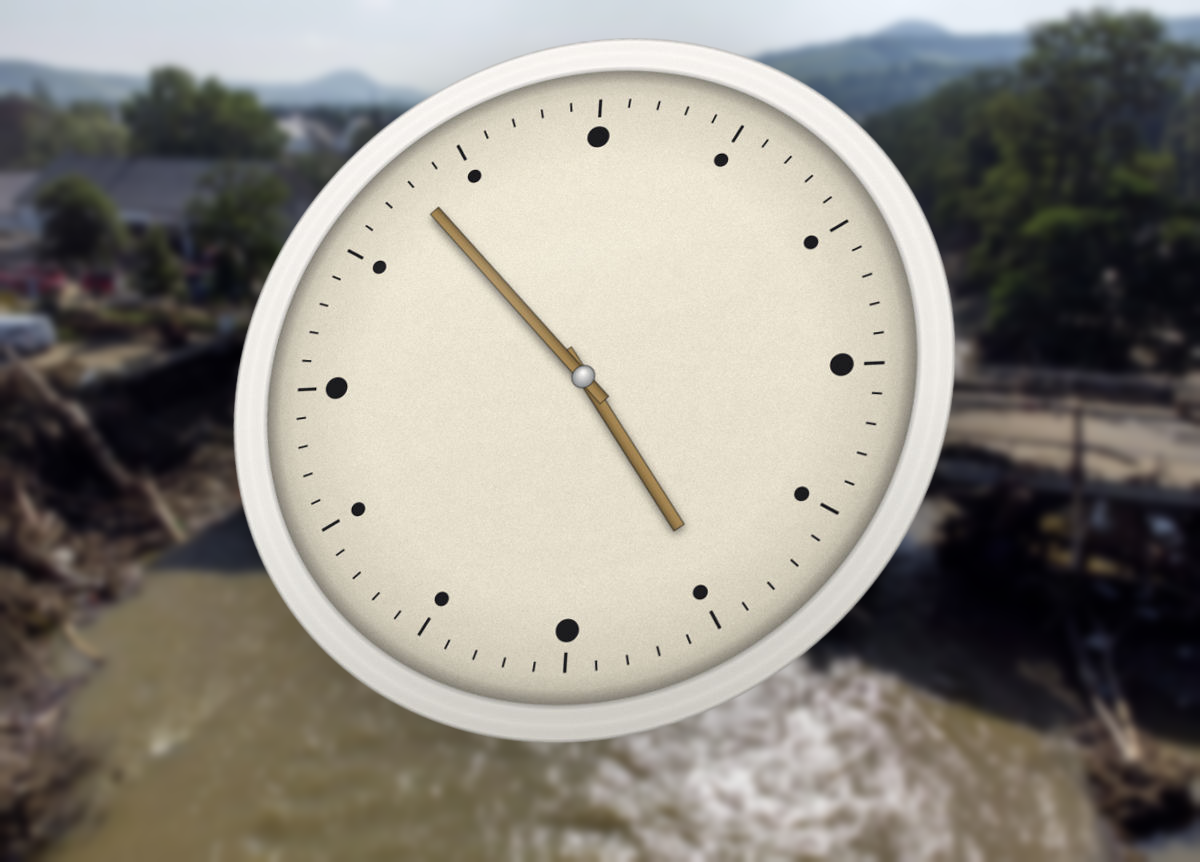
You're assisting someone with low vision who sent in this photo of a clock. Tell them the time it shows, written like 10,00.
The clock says 4,53
